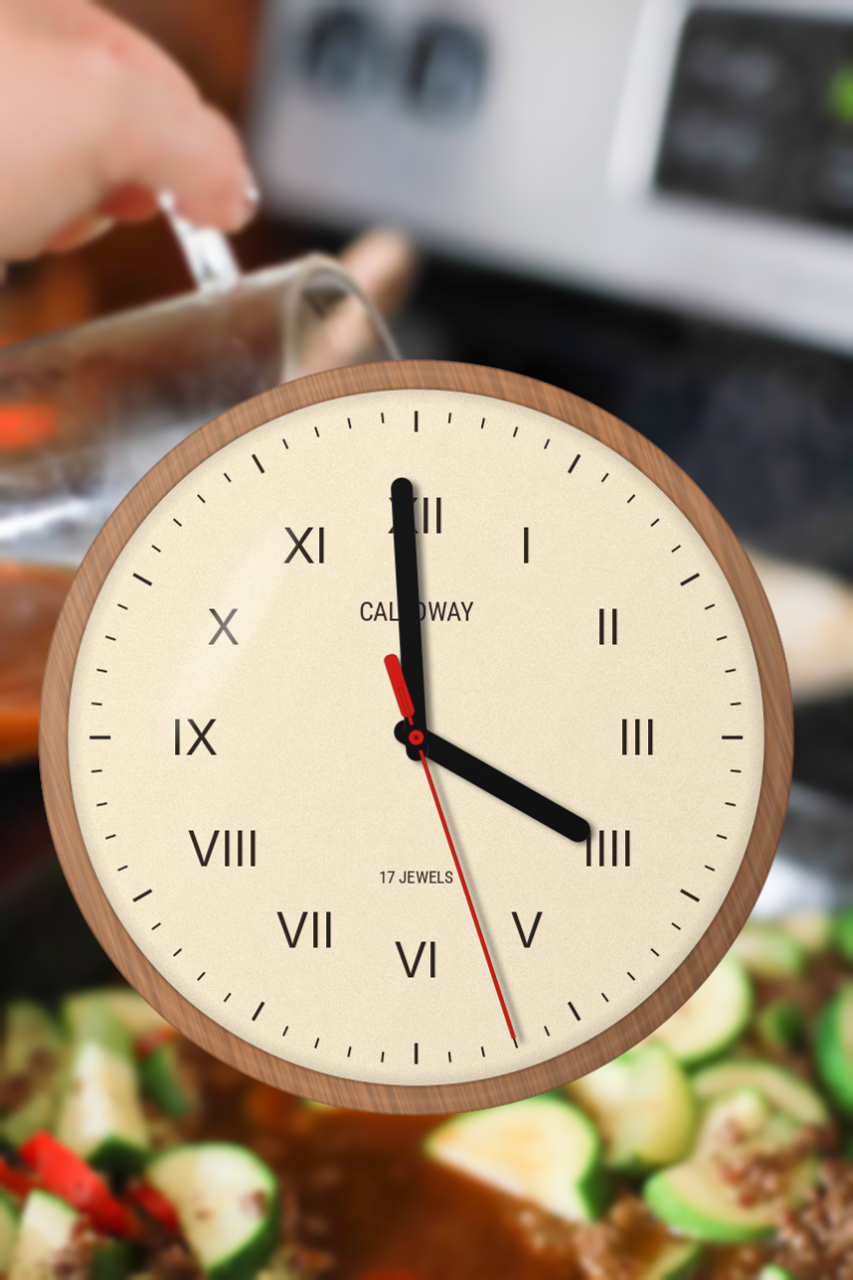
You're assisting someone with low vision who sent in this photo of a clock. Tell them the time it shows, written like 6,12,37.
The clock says 3,59,27
